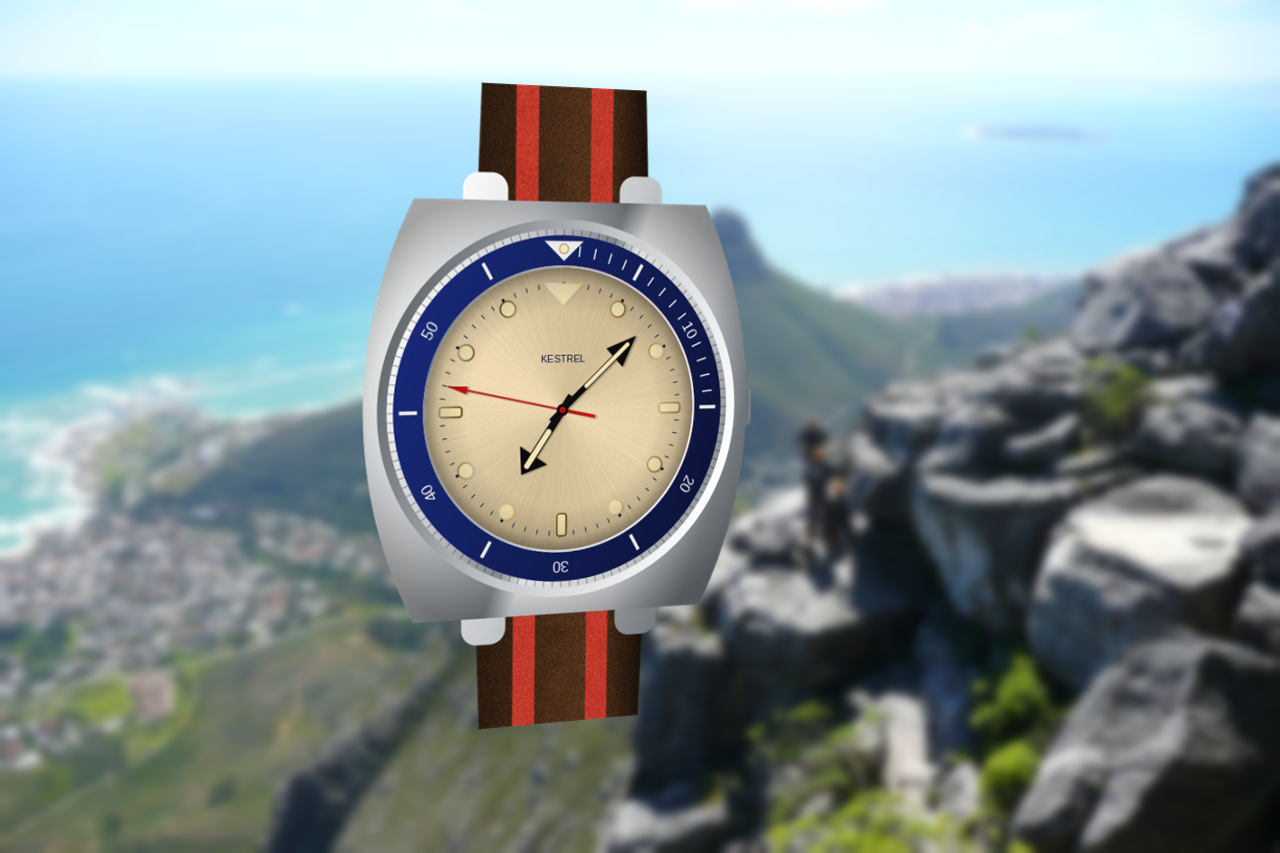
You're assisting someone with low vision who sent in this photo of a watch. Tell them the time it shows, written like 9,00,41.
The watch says 7,07,47
